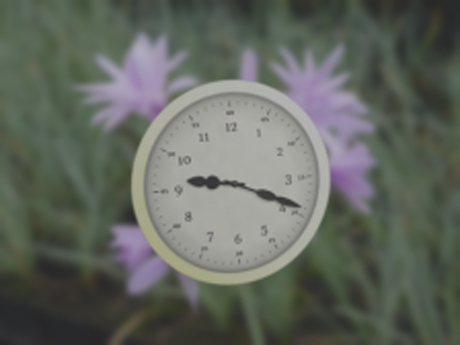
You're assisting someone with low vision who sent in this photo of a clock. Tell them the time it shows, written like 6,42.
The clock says 9,19
